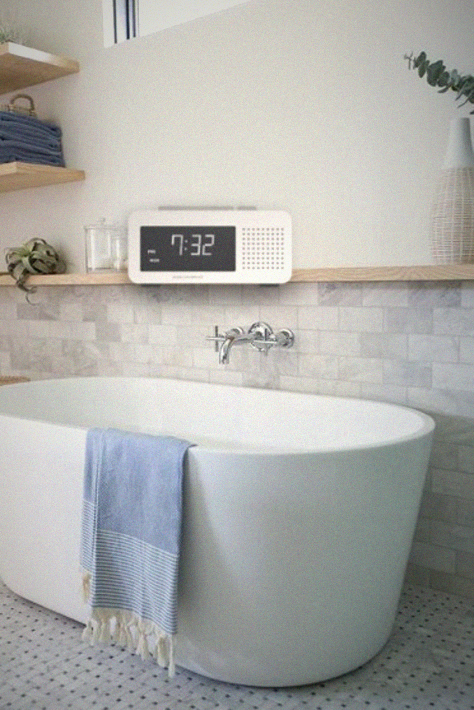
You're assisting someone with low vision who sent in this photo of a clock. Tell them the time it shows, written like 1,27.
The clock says 7,32
